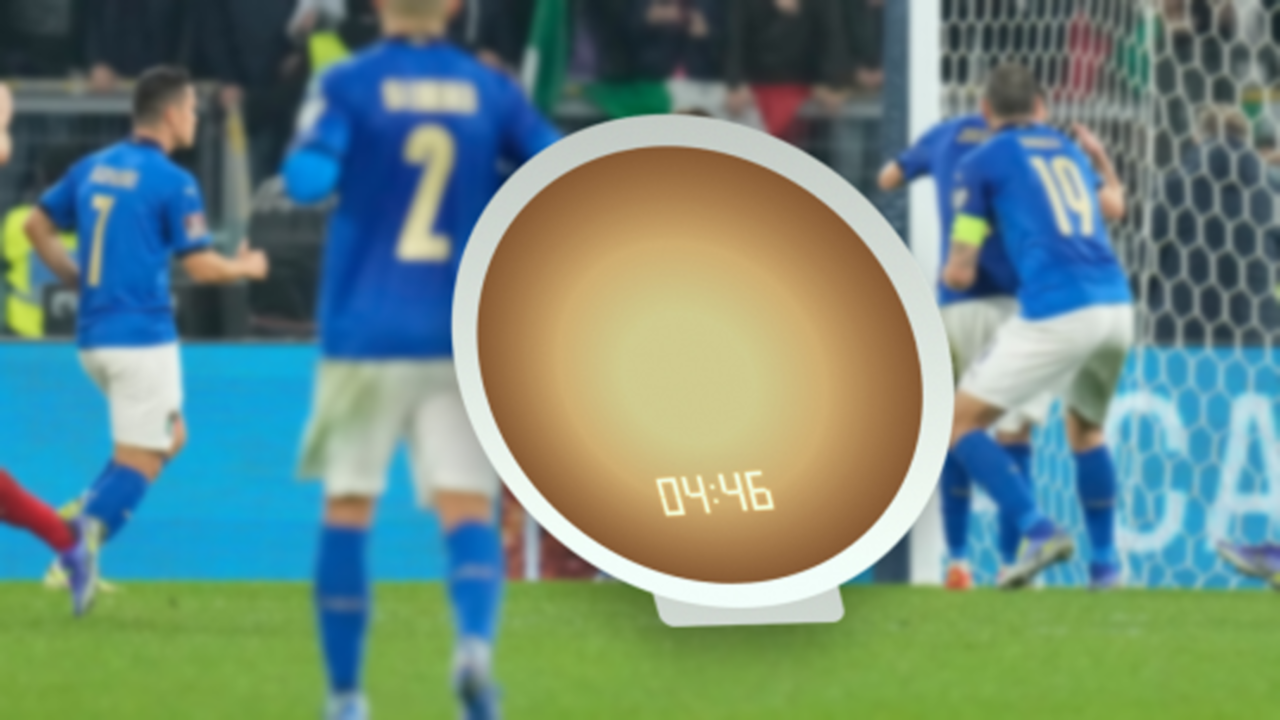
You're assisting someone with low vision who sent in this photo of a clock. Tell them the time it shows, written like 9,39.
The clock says 4,46
